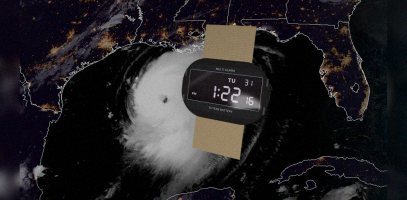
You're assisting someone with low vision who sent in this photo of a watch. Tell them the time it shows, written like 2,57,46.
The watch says 1,22,16
